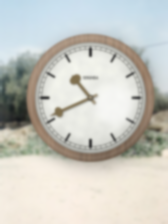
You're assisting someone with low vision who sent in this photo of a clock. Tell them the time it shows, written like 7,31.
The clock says 10,41
